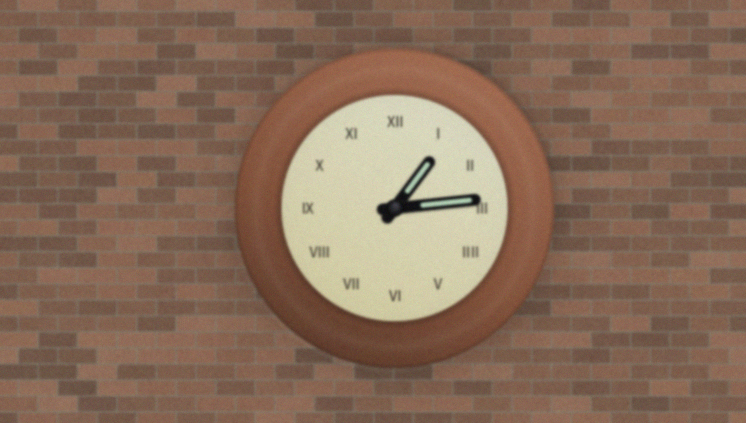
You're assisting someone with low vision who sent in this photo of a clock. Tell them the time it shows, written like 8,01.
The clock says 1,14
